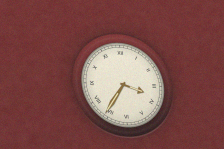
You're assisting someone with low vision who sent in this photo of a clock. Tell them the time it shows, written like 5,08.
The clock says 3,36
